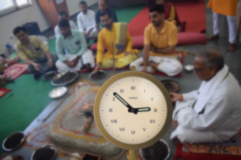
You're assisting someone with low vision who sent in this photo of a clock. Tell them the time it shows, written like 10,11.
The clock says 2,52
